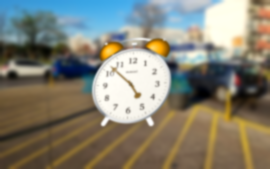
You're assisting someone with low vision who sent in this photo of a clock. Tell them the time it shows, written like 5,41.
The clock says 4,52
